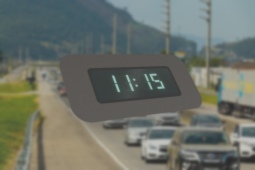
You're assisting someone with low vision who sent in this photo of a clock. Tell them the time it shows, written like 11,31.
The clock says 11,15
